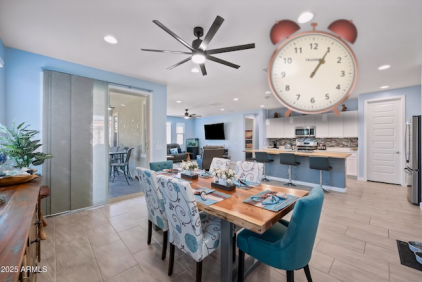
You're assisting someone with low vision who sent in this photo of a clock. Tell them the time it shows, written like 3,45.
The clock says 1,05
